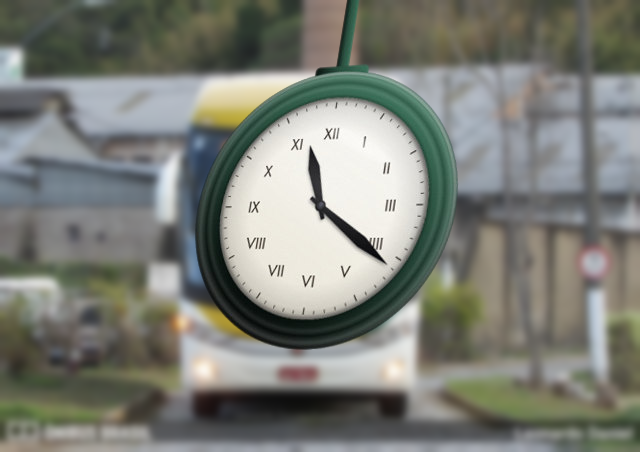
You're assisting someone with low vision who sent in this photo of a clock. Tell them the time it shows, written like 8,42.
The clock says 11,21
